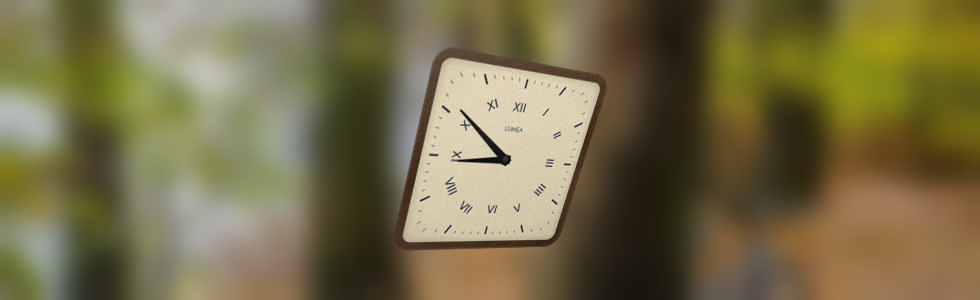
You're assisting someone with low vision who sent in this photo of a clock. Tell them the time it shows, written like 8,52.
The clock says 8,51
